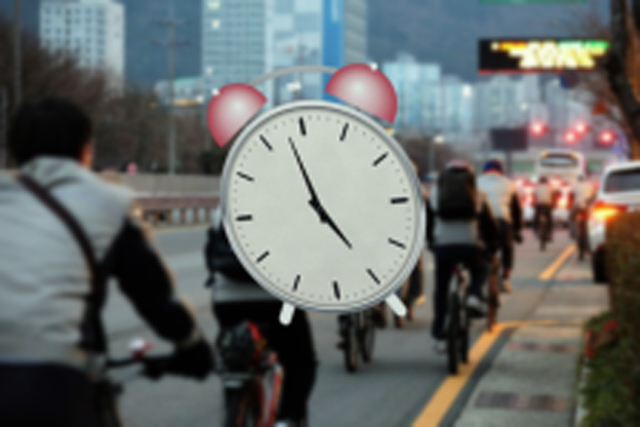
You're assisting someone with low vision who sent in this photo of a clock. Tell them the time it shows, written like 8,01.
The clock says 4,58
